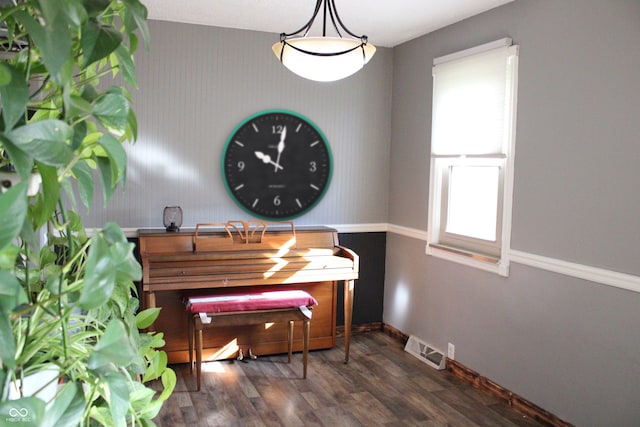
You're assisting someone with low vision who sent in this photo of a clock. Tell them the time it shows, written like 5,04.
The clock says 10,02
